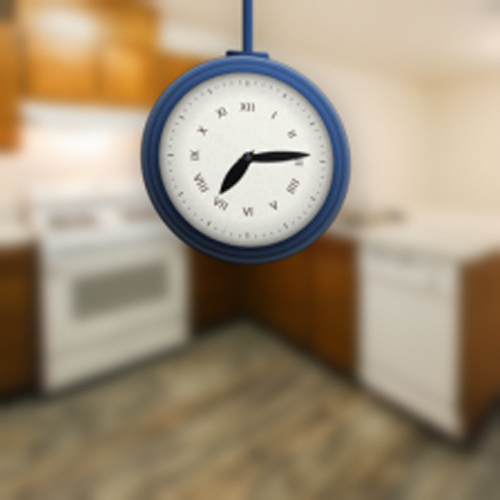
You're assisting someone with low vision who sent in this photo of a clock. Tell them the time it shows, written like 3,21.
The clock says 7,14
